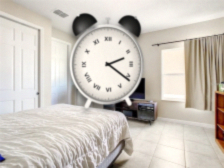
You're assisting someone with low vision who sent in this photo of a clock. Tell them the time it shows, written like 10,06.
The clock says 2,21
